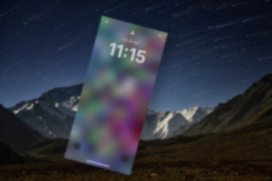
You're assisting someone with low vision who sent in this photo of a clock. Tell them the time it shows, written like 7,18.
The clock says 11,15
